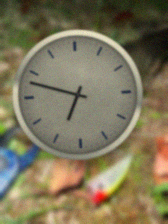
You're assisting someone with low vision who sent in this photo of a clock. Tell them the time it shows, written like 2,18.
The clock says 6,48
